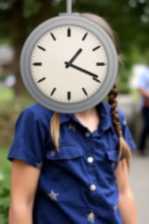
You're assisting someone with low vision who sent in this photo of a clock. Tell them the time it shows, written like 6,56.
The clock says 1,19
